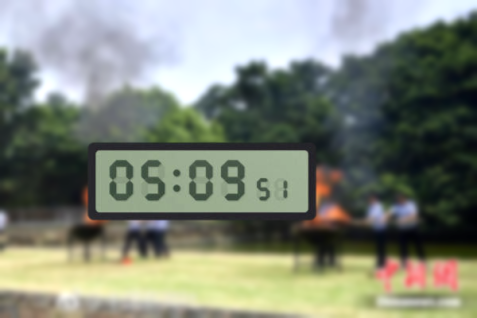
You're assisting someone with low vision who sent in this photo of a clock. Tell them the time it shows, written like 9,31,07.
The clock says 5,09,51
